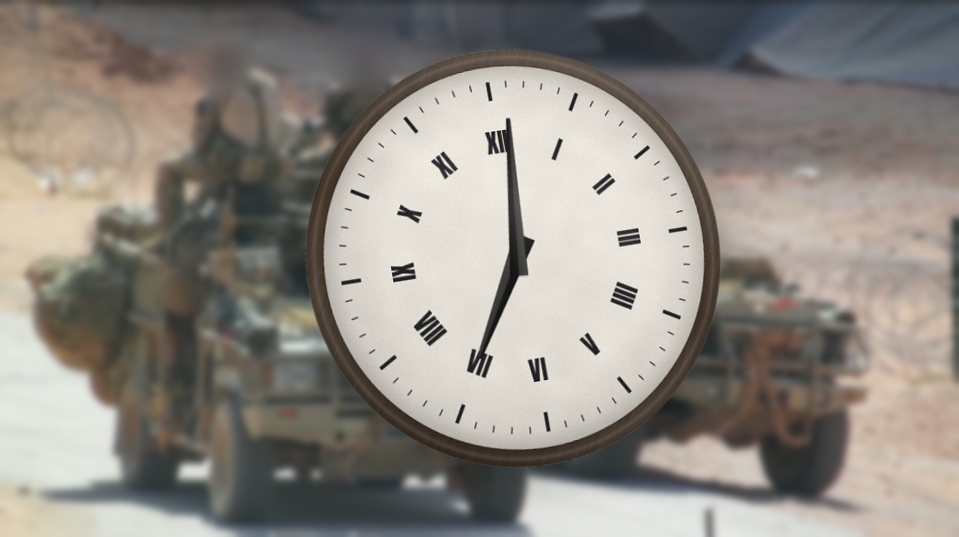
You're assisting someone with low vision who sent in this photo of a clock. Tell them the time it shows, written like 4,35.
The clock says 7,01
